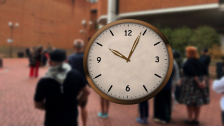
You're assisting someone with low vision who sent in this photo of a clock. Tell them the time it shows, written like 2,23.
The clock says 10,04
